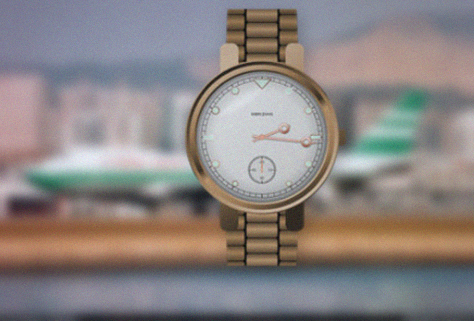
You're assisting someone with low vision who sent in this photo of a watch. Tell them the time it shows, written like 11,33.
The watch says 2,16
